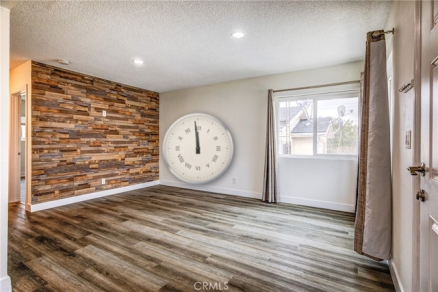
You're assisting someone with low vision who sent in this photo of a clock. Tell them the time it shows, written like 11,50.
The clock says 11,59
